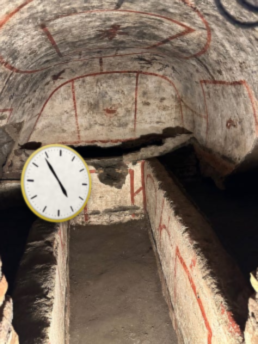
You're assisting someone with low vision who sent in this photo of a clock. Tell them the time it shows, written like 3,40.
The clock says 4,54
